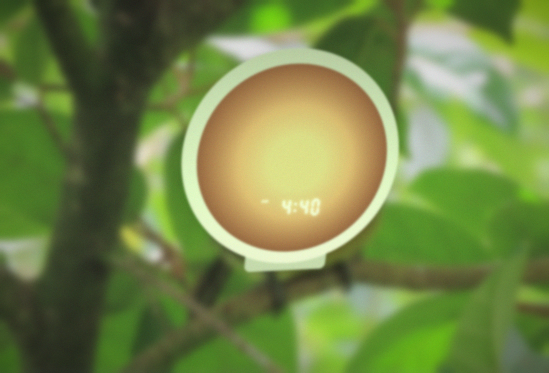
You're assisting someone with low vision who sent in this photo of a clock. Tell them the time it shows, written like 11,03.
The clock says 4,40
